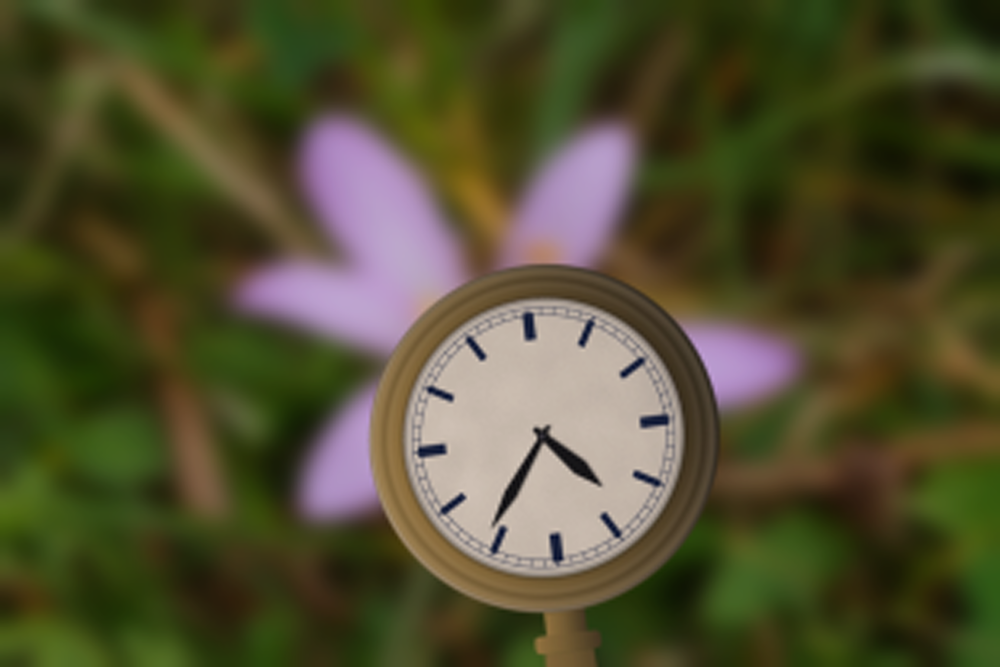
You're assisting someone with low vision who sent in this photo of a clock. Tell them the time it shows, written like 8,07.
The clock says 4,36
